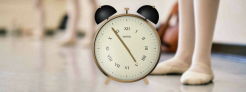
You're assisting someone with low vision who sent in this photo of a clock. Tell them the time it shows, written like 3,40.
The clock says 4,54
